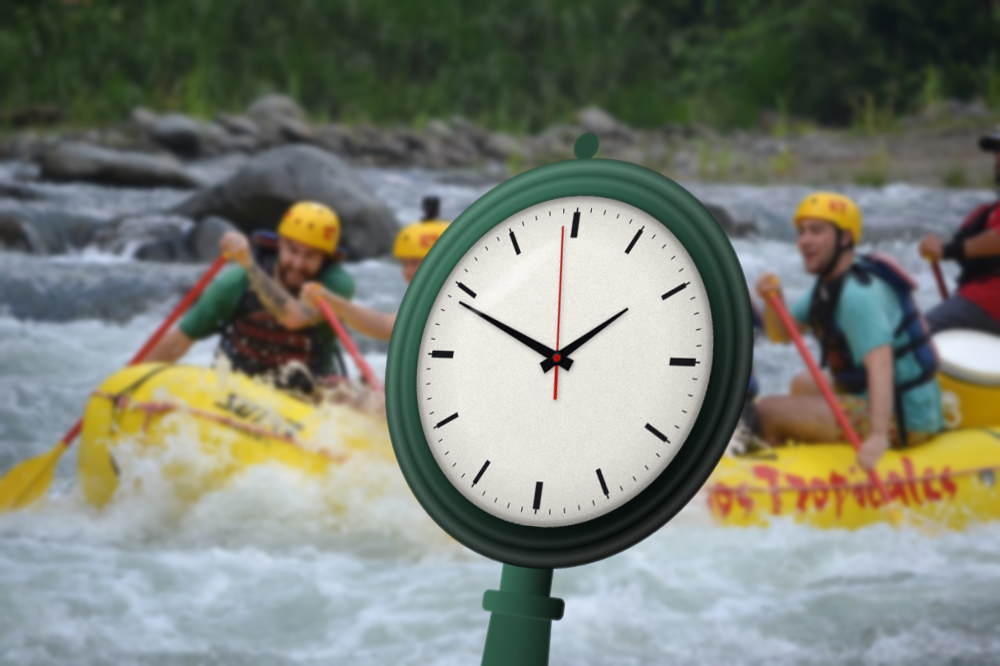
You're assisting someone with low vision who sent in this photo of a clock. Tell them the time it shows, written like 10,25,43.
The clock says 1,48,59
